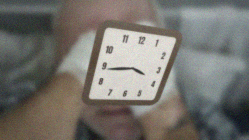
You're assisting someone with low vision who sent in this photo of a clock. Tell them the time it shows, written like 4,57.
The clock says 3,44
